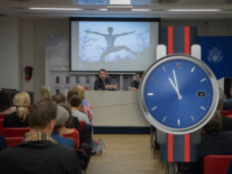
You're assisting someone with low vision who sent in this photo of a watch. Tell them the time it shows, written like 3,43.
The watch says 10,58
